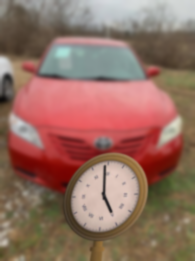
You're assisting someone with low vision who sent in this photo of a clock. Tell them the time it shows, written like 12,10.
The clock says 4,59
